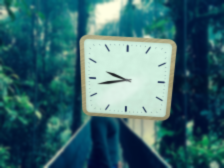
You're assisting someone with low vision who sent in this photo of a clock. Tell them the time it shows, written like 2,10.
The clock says 9,43
